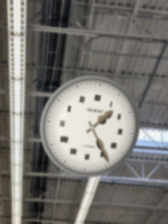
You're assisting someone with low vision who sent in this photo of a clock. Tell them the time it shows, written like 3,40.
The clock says 1,24
